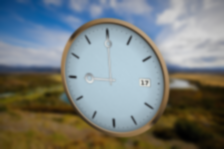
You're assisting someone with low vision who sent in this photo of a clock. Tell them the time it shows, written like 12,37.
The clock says 9,00
